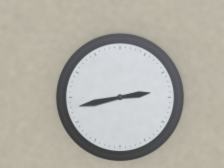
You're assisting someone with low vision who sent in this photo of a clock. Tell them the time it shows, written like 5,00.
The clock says 2,43
